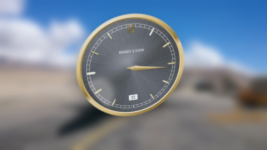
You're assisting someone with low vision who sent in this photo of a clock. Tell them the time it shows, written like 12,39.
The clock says 3,16
